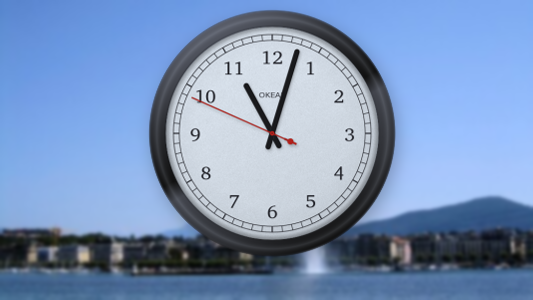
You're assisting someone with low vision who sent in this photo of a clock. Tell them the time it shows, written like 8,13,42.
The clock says 11,02,49
